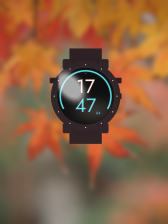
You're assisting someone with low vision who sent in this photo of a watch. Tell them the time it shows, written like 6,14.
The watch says 17,47
